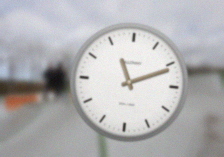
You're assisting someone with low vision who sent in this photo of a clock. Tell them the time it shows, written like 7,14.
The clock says 11,11
